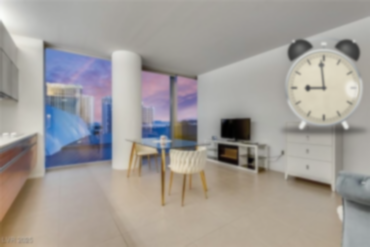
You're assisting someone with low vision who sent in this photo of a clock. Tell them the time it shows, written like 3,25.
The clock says 8,59
